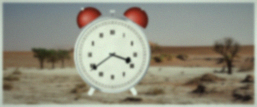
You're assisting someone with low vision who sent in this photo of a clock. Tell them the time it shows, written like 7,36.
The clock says 3,39
